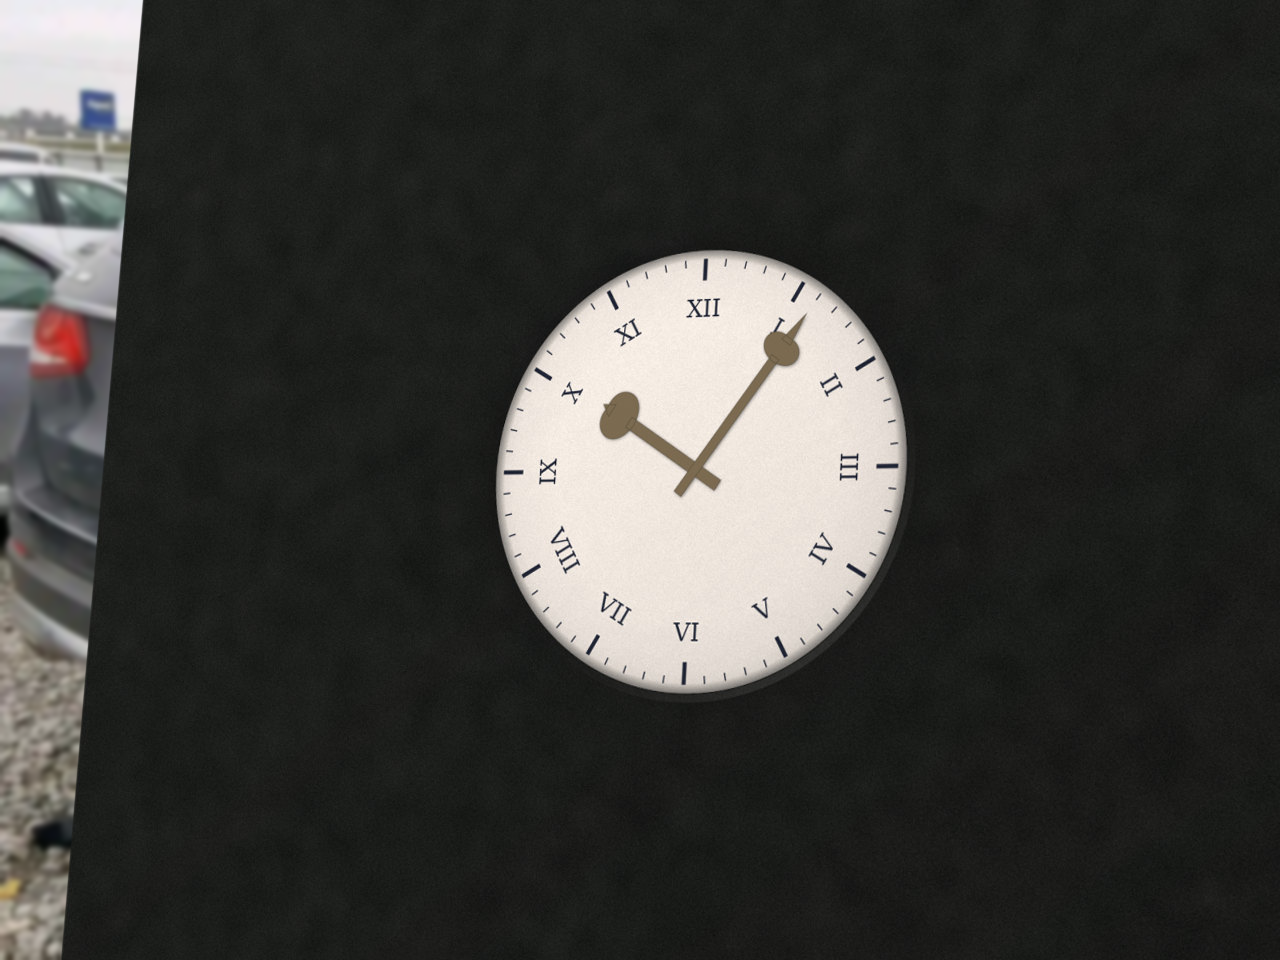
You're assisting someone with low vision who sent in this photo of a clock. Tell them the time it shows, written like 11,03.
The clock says 10,06
